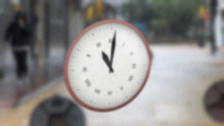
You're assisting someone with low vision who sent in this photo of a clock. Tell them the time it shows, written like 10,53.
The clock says 11,01
